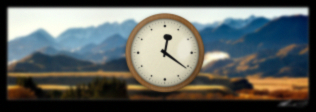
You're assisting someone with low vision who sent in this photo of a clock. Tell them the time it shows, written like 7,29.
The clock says 12,21
